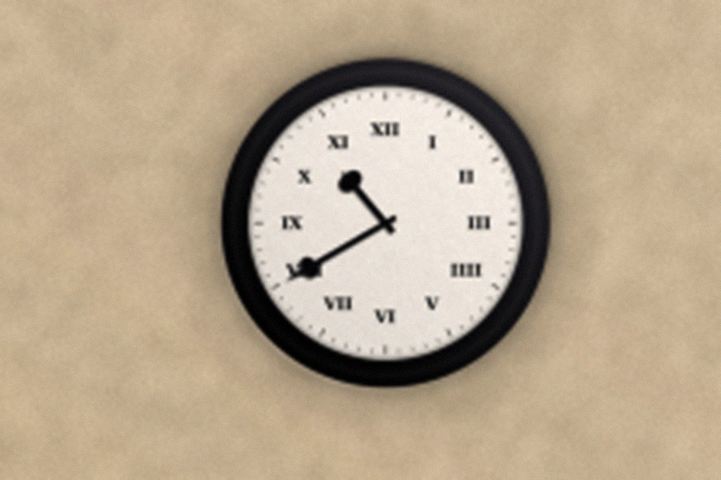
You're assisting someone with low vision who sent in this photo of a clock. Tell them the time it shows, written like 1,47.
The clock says 10,40
